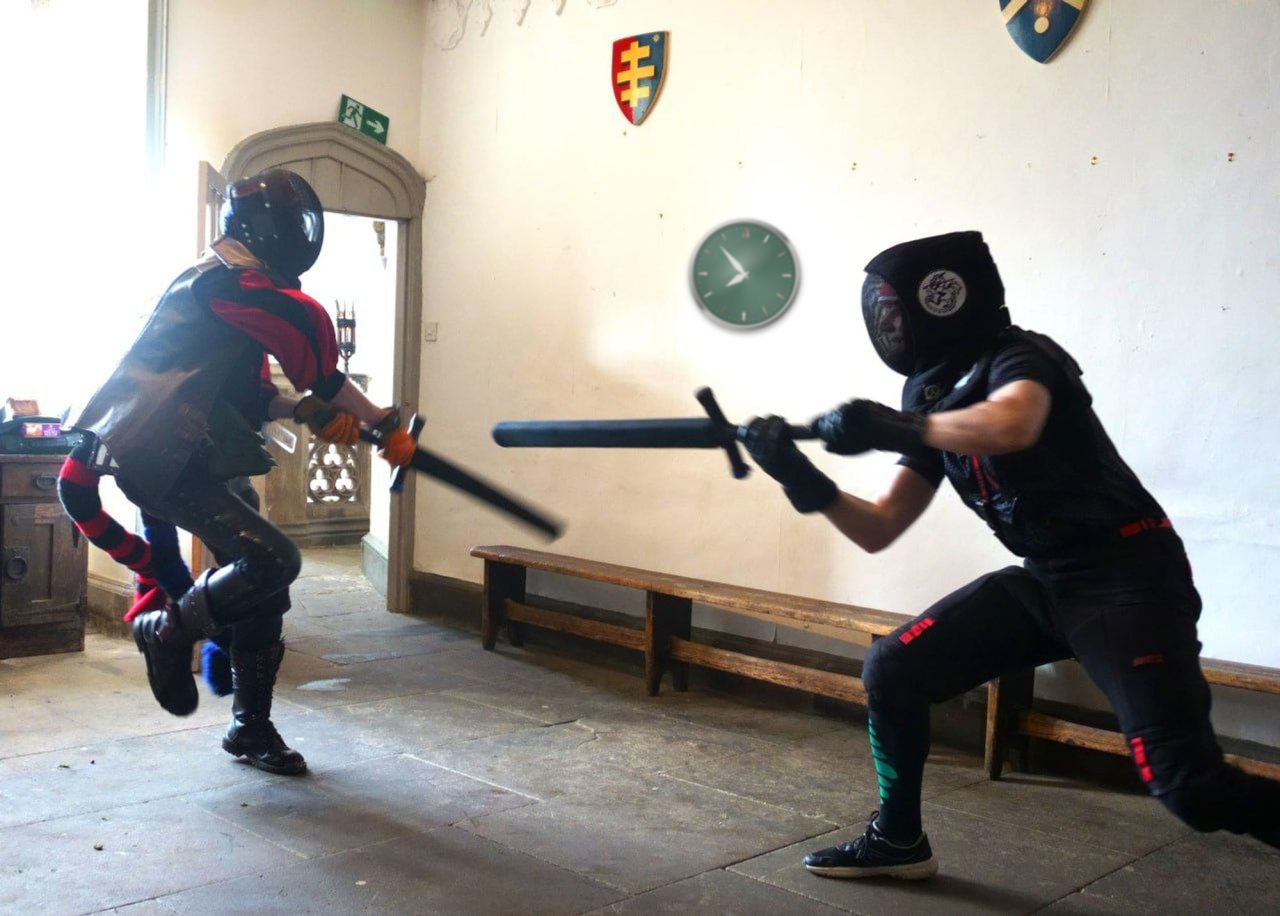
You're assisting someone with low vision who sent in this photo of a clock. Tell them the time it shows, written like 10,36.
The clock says 7,53
